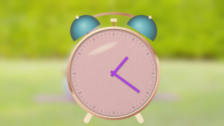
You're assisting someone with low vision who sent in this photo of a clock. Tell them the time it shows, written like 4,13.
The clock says 1,21
